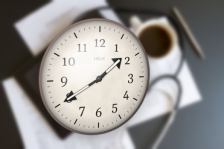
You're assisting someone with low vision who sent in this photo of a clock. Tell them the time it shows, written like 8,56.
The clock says 1,40
